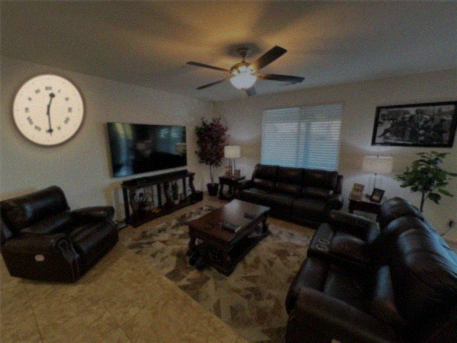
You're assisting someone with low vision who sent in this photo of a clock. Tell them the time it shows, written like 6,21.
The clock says 12,29
